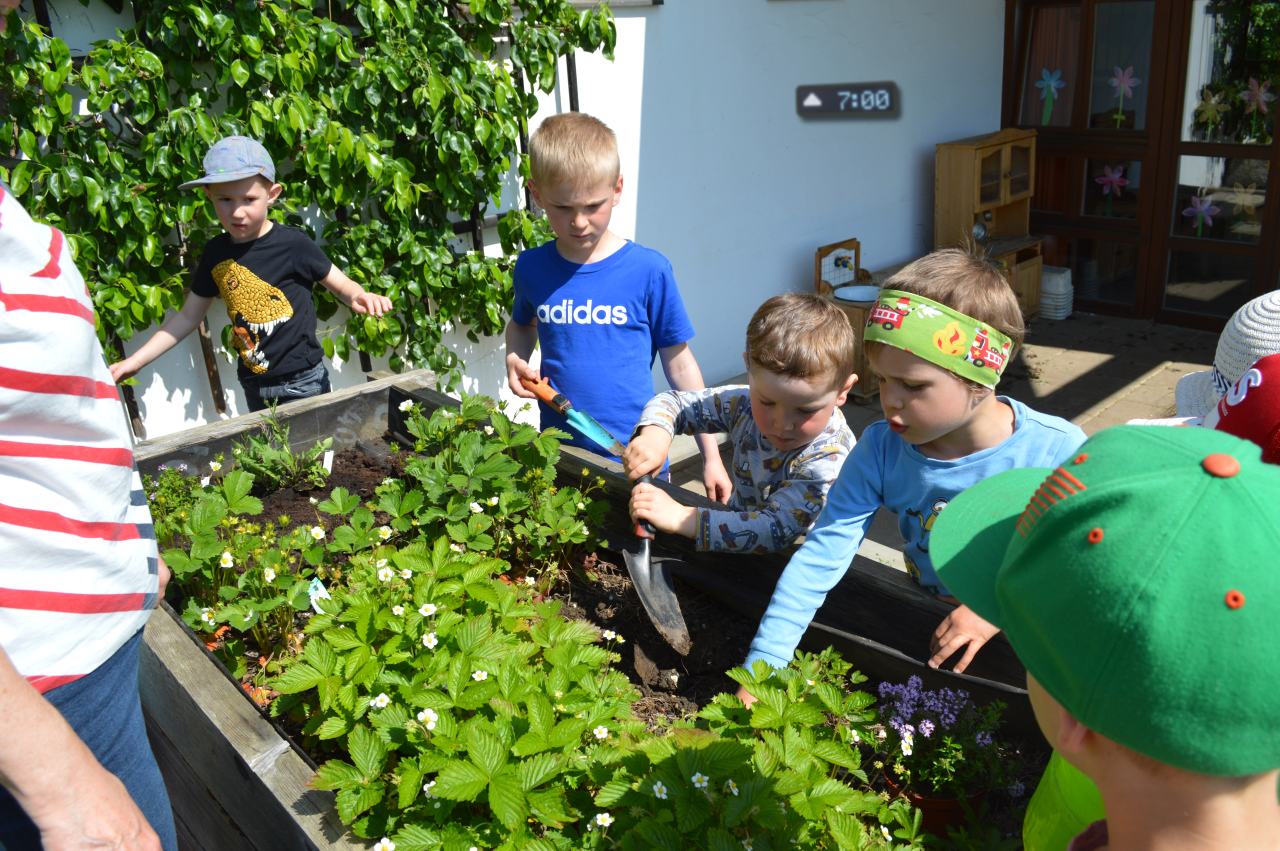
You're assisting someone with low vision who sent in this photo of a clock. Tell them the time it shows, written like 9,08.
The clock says 7,00
